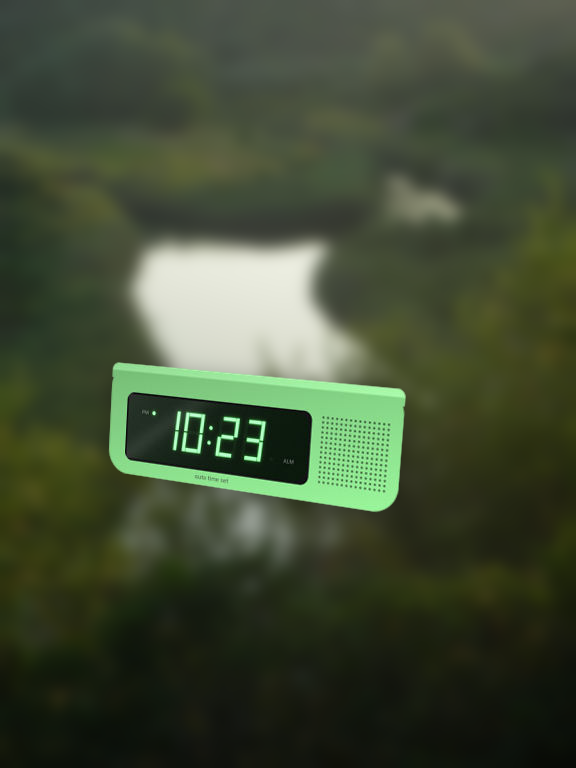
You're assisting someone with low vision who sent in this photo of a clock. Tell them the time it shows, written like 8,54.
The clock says 10,23
